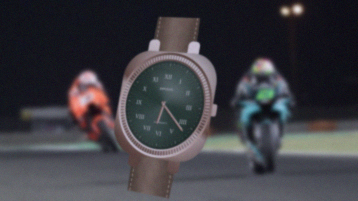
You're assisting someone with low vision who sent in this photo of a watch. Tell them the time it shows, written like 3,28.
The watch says 6,22
